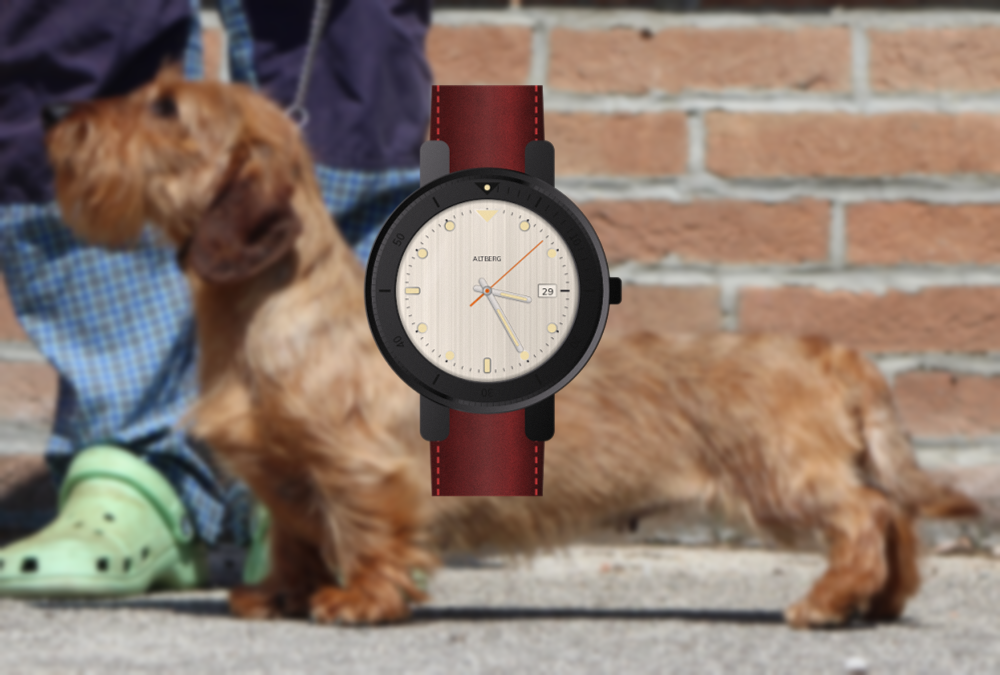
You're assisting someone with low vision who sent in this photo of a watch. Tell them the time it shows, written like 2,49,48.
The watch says 3,25,08
